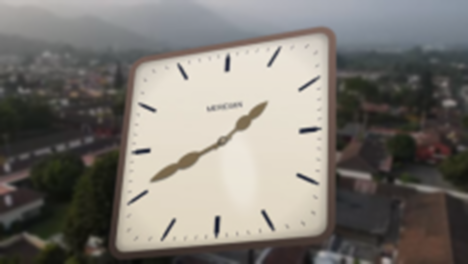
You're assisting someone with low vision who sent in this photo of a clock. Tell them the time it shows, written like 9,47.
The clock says 1,41
